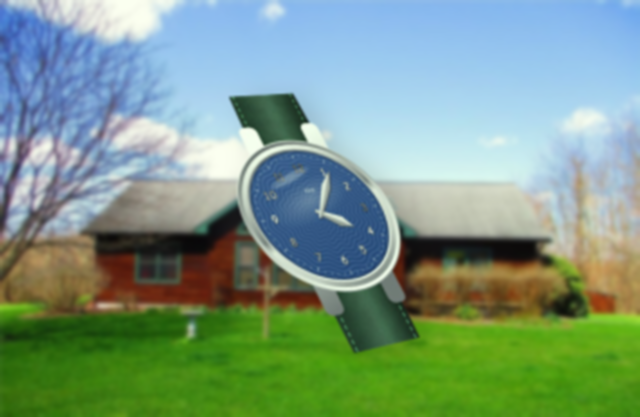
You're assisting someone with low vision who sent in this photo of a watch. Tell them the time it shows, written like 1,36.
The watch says 4,06
